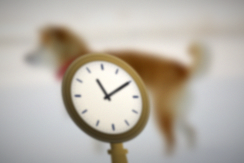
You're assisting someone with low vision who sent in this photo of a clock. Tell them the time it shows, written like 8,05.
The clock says 11,10
